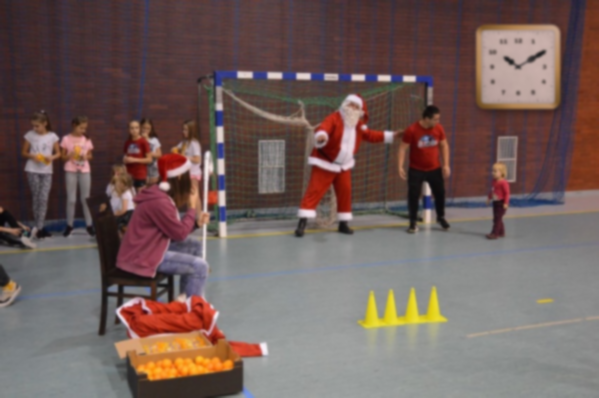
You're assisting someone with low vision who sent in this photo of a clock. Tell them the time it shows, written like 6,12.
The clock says 10,10
